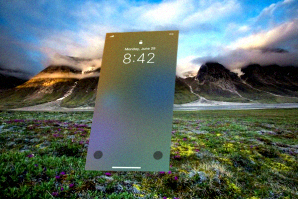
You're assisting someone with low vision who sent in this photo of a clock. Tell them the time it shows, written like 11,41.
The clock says 8,42
